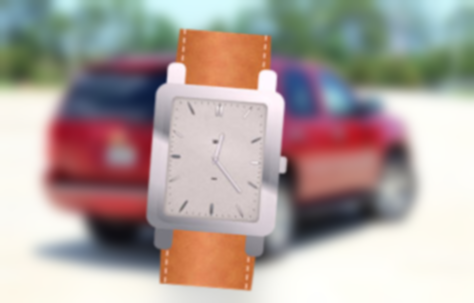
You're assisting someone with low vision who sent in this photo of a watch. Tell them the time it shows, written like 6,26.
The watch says 12,23
